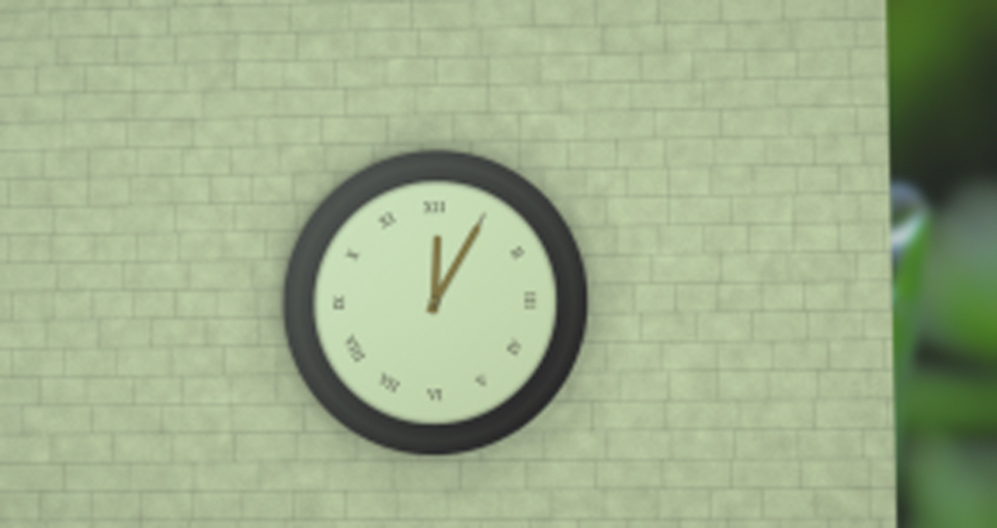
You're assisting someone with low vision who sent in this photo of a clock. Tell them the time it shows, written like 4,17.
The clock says 12,05
